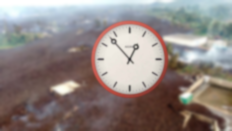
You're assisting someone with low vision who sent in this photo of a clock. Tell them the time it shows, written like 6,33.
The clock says 12,53
